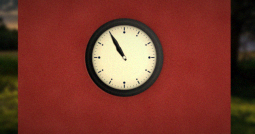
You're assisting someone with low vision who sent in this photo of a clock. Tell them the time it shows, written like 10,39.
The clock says 10,55
